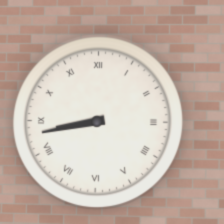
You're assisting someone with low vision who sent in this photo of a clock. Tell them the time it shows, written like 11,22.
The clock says 8,43
